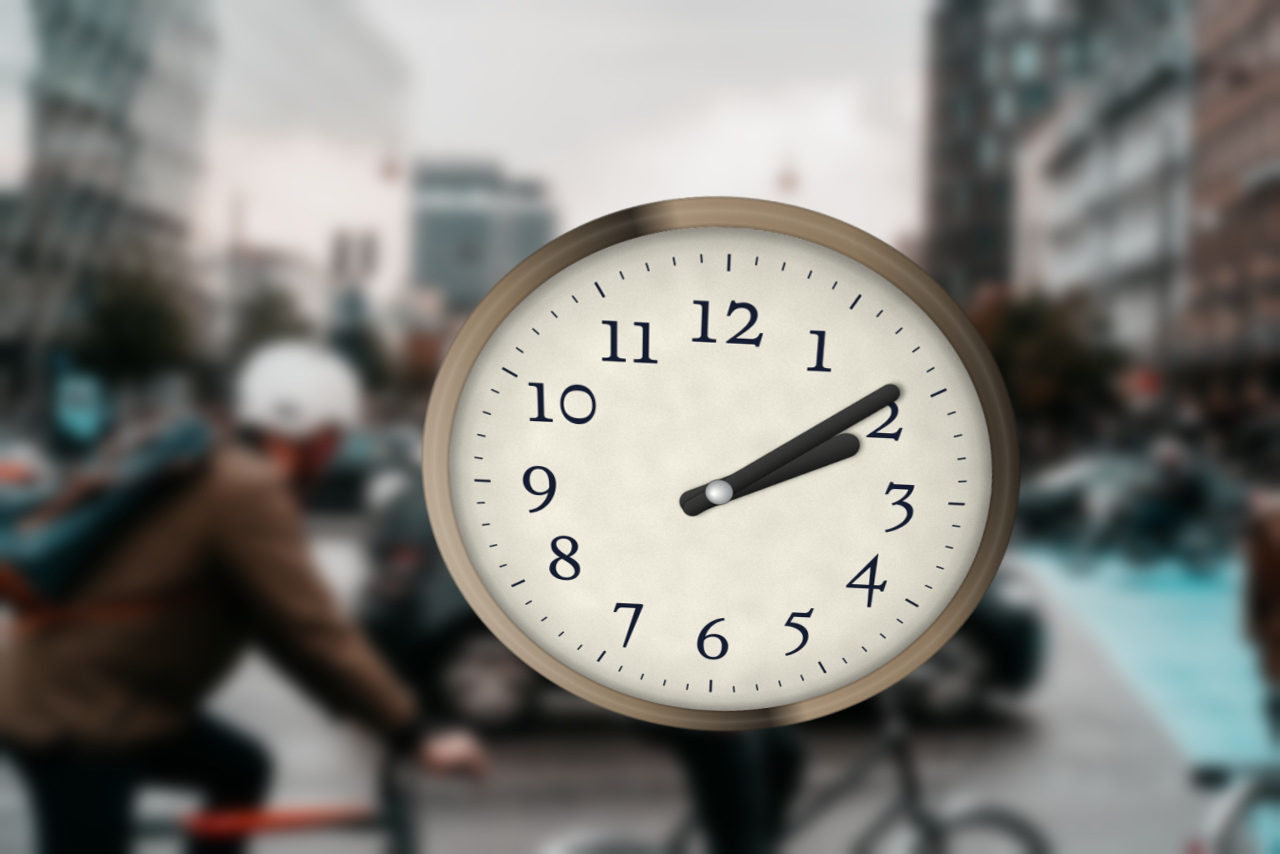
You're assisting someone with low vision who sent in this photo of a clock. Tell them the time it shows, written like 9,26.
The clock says 2,09
